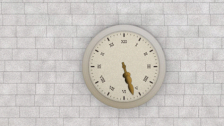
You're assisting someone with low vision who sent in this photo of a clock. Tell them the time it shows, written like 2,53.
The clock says 5,27
